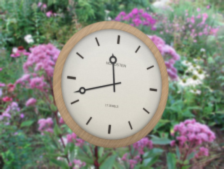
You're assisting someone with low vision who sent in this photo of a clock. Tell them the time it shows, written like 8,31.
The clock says 11,42
